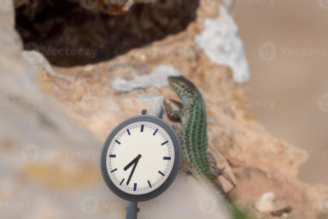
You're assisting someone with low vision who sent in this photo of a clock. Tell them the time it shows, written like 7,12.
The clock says 7,33
